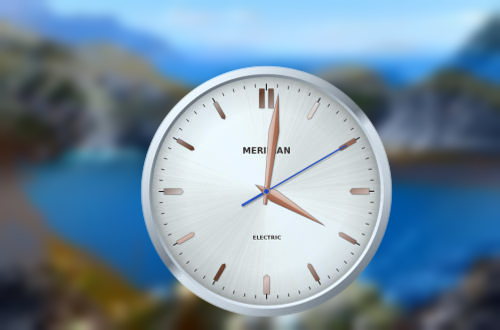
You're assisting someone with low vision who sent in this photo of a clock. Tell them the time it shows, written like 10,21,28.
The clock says 4,01,10
